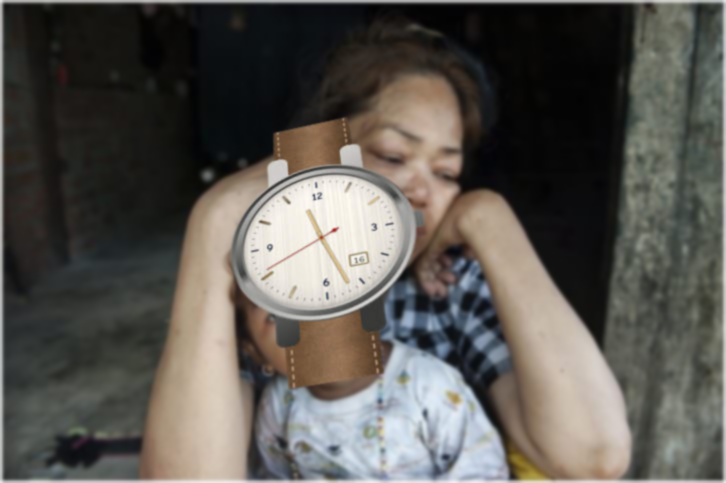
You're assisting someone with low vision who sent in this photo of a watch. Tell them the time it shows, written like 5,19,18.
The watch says 11,26,41
